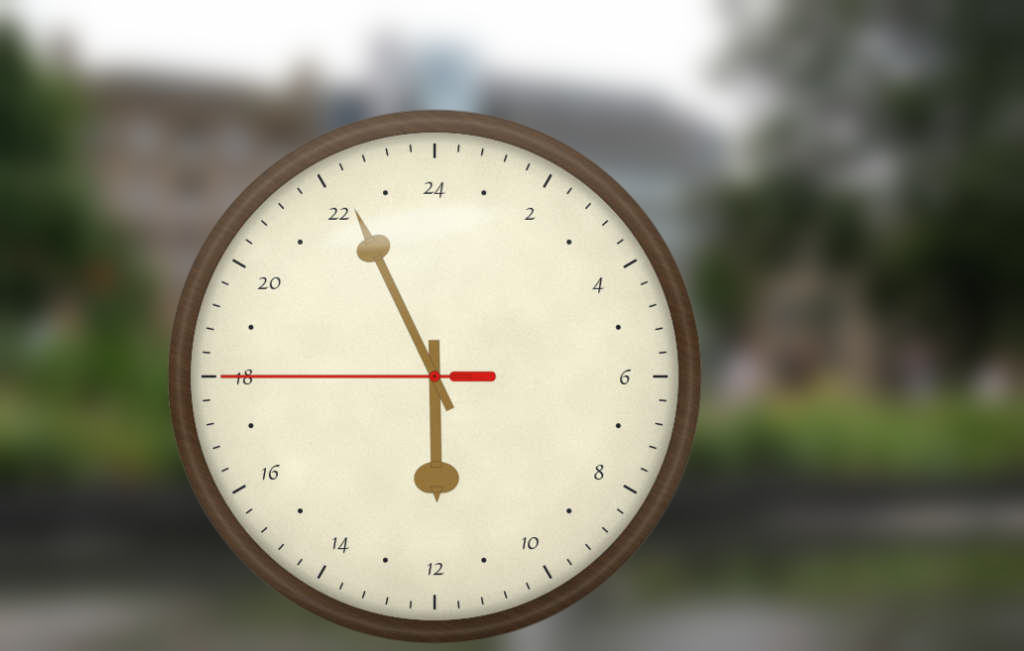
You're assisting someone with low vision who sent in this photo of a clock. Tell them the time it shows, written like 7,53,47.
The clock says 11,55,45
